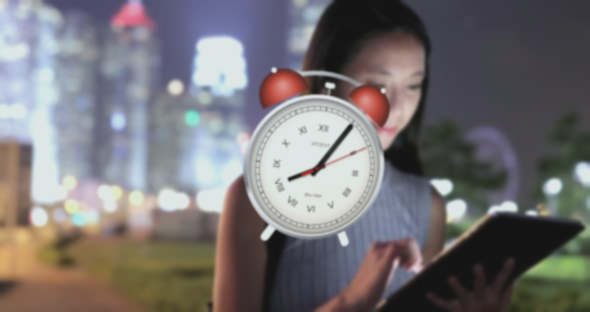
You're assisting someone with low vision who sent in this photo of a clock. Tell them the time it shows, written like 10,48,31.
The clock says 8,05,10
